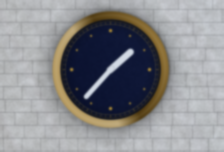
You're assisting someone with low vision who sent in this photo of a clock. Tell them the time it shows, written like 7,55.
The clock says 1,37
